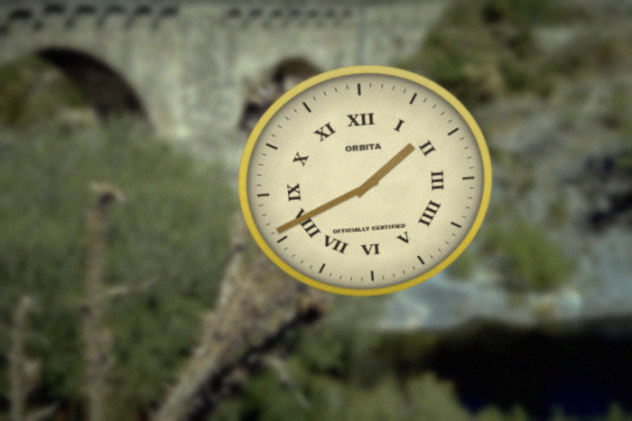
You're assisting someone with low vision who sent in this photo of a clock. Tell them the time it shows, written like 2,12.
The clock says 1,41
